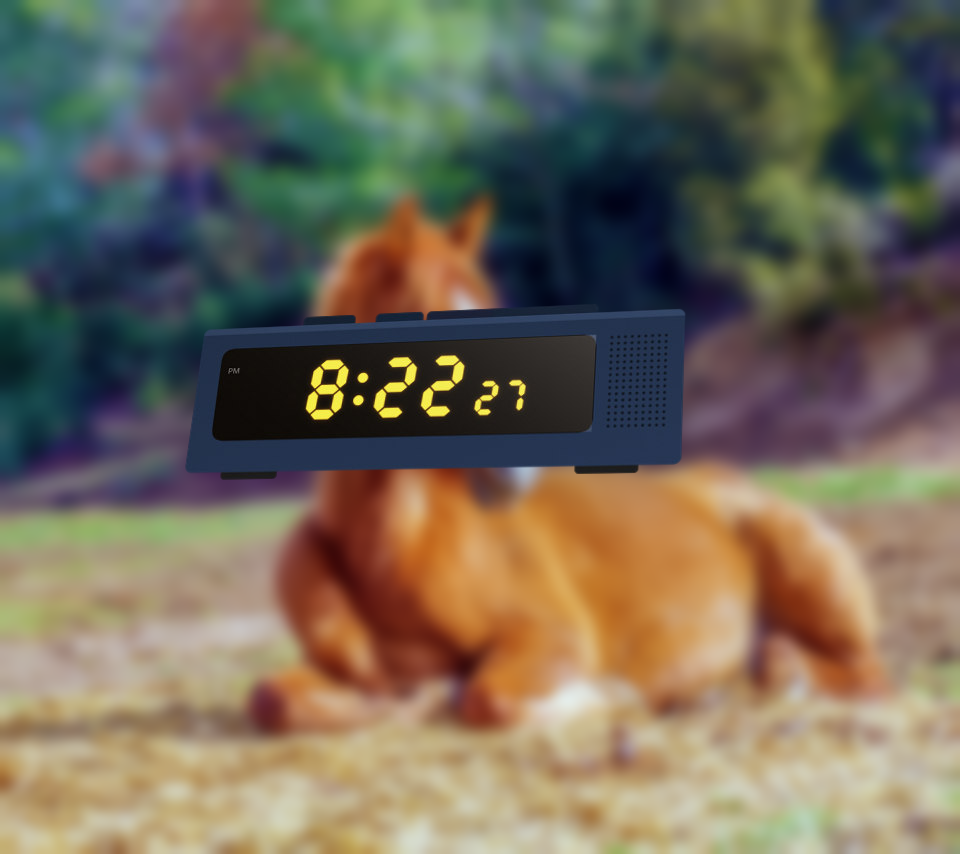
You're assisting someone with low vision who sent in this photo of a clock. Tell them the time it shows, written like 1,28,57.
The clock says 8,22,27
